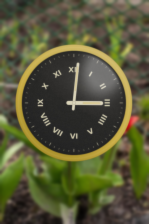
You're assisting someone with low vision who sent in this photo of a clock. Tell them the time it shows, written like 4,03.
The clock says 3,01
